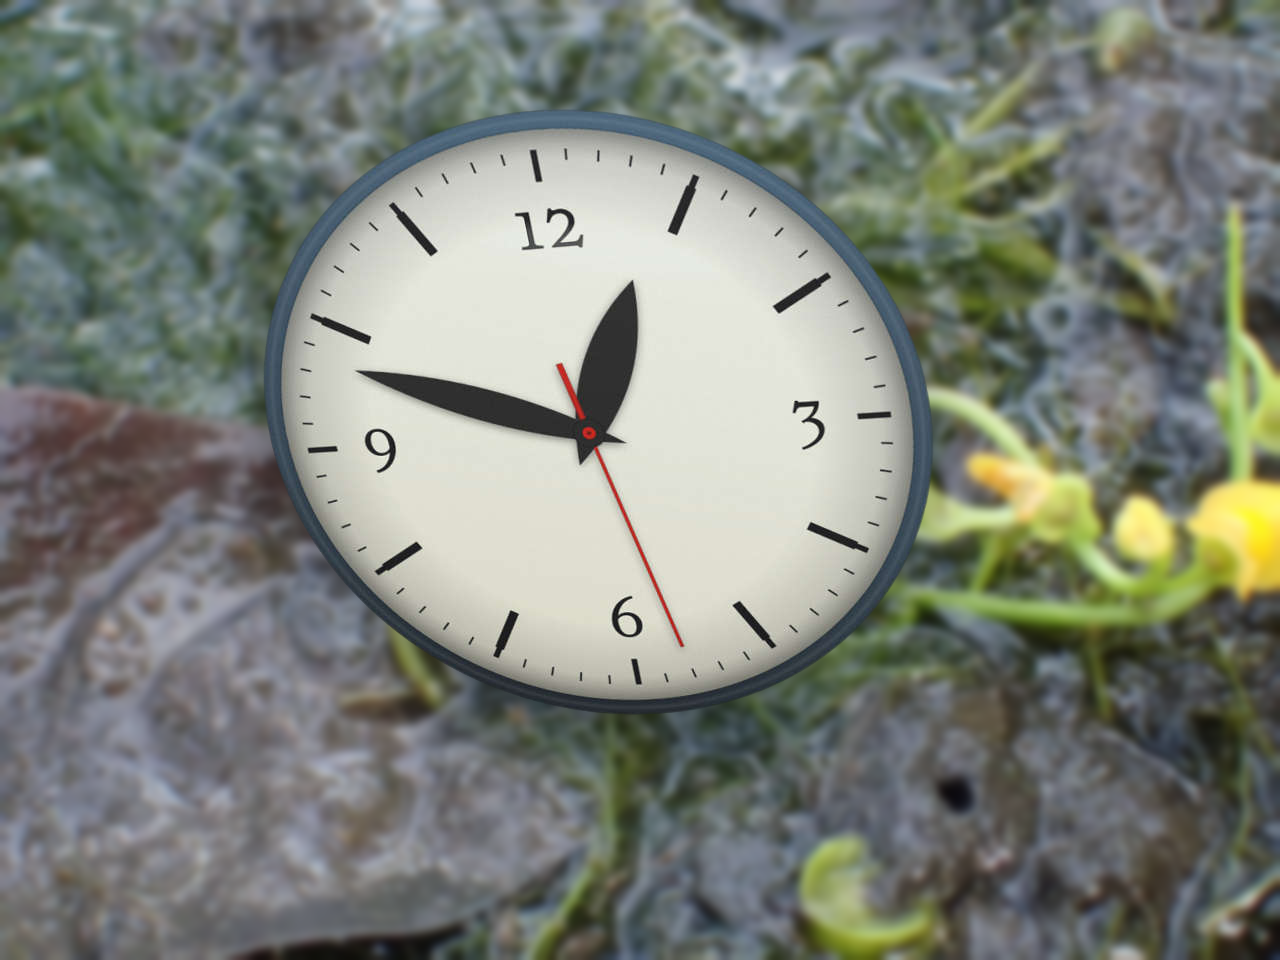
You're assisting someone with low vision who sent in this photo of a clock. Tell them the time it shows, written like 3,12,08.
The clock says 12,48,28
